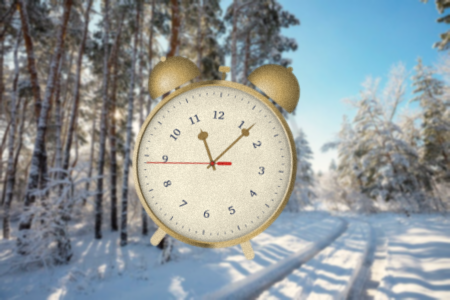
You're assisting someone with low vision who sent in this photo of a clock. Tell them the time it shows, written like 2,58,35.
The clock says 11,06,44
